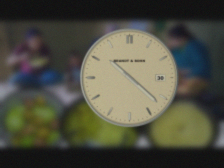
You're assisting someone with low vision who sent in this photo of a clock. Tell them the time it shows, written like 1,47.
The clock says 10,22
